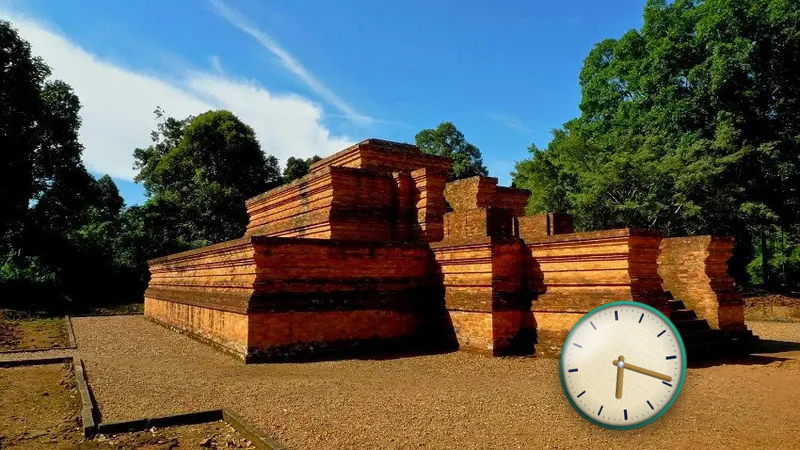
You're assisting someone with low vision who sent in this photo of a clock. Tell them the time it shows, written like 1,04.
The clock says 6,19
